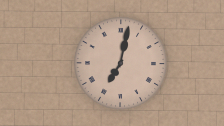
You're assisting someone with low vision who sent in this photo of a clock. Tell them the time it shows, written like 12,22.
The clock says 7,02
